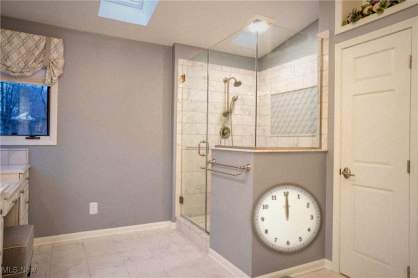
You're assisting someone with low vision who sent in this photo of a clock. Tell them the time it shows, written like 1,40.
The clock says 12,00
